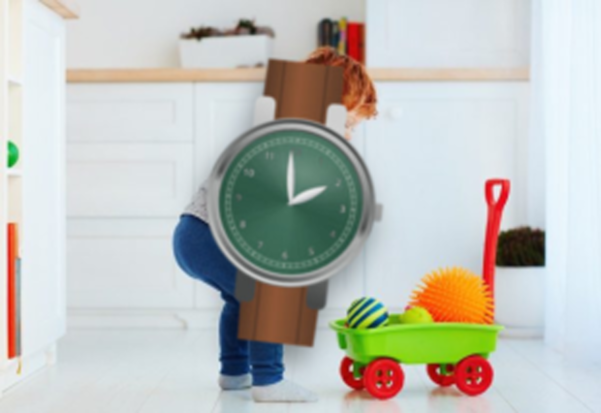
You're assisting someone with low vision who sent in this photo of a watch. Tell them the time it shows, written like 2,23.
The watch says 1,59
